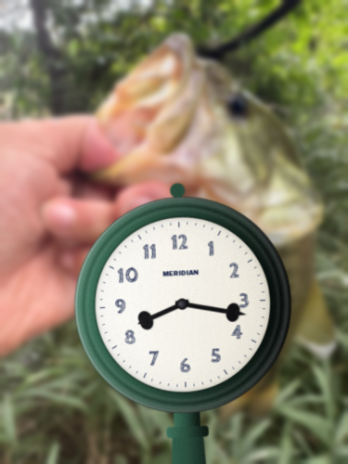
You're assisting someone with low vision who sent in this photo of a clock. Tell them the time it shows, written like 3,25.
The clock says 8,17
